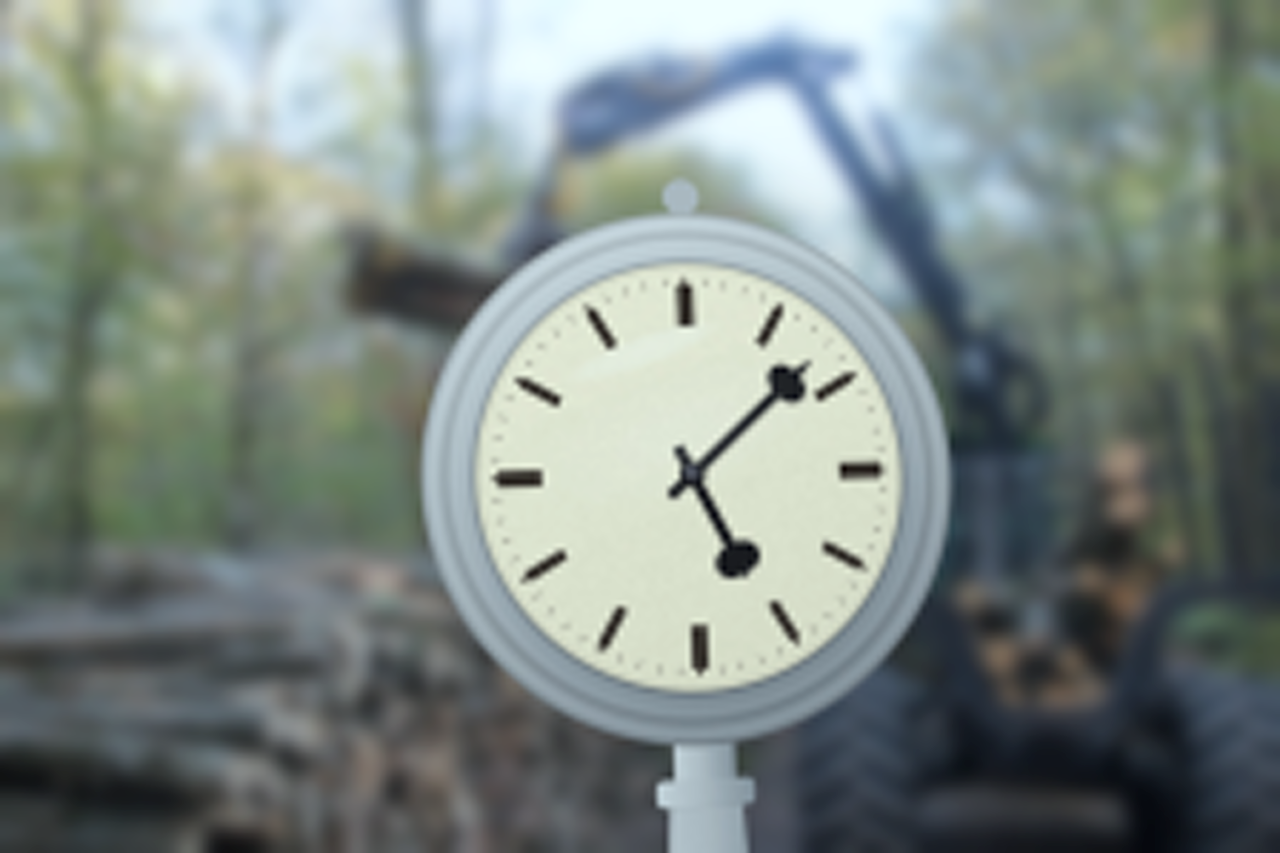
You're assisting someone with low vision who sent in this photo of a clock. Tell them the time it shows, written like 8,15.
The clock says 5,08
